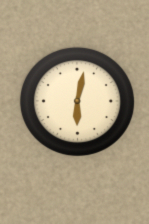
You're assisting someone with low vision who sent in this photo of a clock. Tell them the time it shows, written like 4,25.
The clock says 6,02
